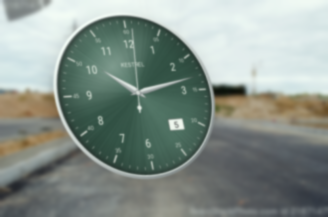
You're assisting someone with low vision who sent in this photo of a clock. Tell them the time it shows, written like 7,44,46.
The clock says 10,13,01
